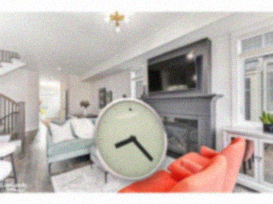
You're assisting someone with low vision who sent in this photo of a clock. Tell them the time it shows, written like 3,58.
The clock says 8,23
